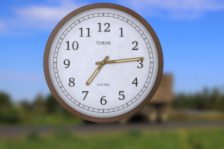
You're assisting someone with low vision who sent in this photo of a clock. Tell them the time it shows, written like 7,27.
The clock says 7,14
